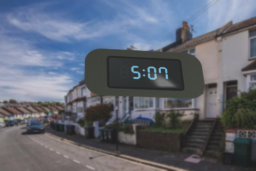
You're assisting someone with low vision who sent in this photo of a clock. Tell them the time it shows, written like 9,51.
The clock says 5,07
